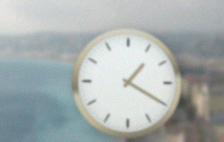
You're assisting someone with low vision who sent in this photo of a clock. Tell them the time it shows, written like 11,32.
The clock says 1,20
